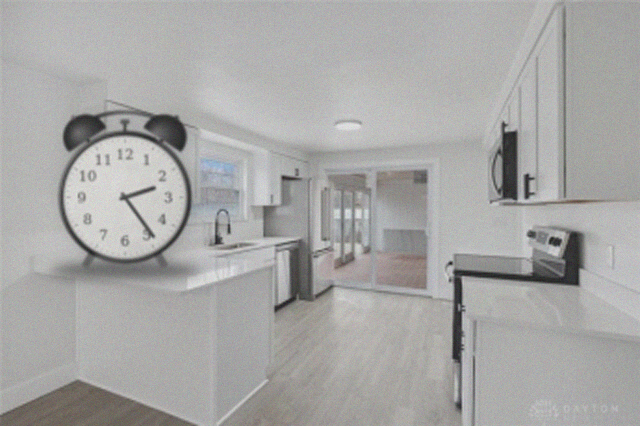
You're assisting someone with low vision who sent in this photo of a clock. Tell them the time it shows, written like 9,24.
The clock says 2,24
